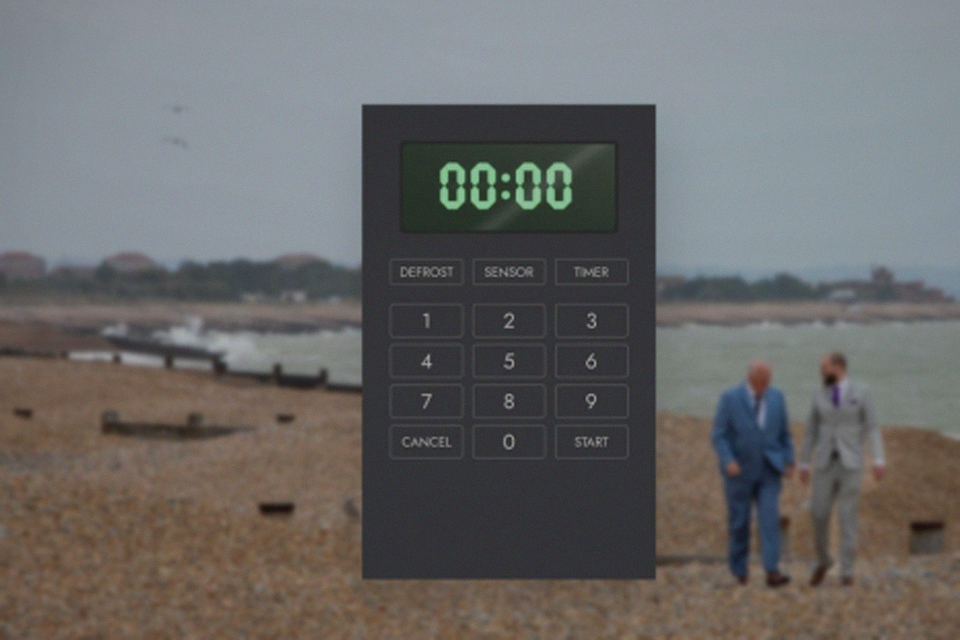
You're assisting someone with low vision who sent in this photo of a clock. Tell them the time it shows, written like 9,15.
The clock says 0,00
